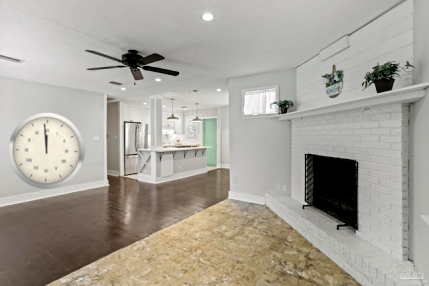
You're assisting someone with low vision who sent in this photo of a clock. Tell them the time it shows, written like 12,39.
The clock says 11,59
